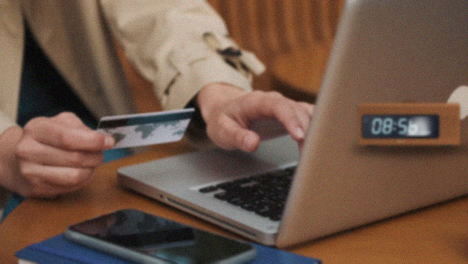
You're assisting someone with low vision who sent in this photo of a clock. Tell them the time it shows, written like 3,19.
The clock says 8,56
